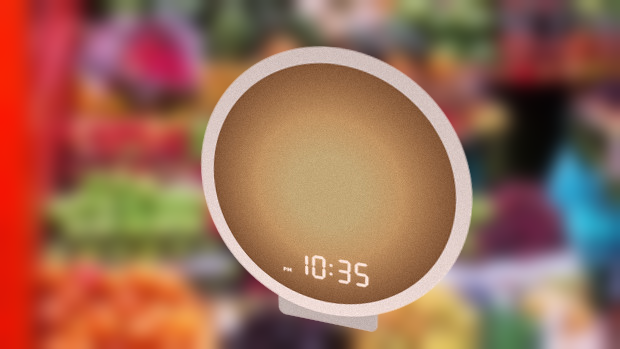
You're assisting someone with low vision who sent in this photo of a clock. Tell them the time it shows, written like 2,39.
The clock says 10,35
